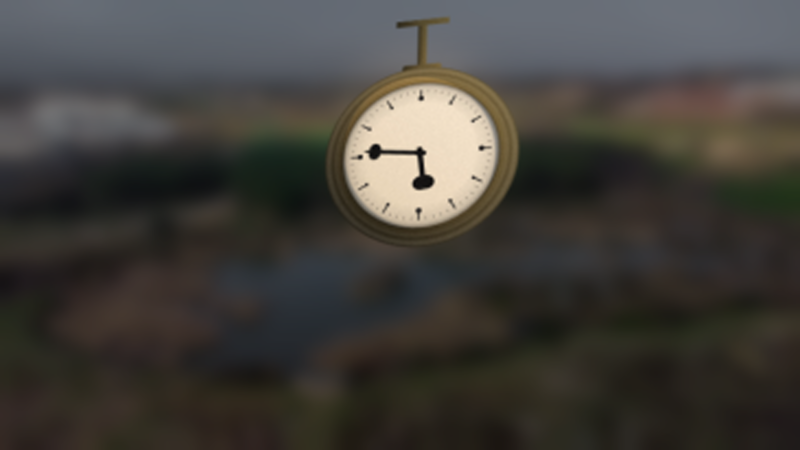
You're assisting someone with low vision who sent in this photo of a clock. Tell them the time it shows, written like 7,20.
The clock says 5,46
